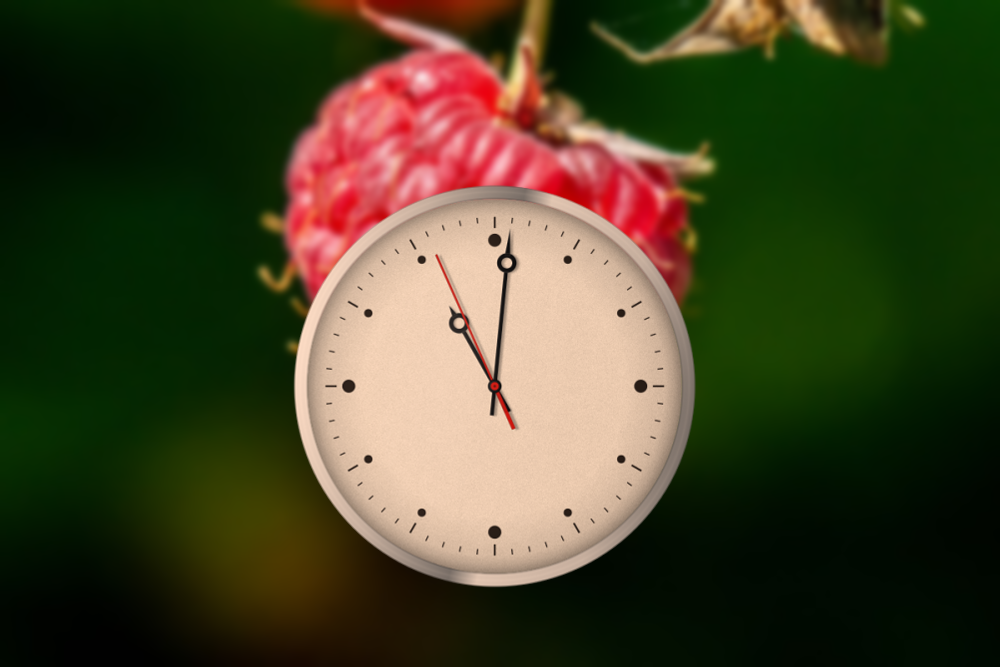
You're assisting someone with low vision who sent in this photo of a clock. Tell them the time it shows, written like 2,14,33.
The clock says 11,00,56
